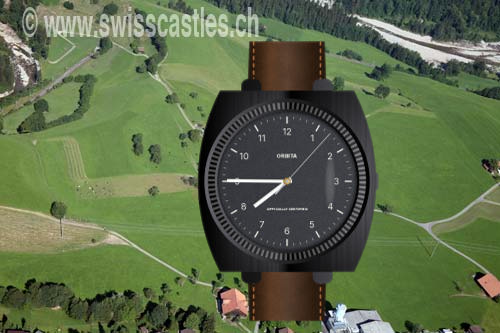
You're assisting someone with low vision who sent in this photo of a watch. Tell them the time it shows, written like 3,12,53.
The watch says 7,45,07
